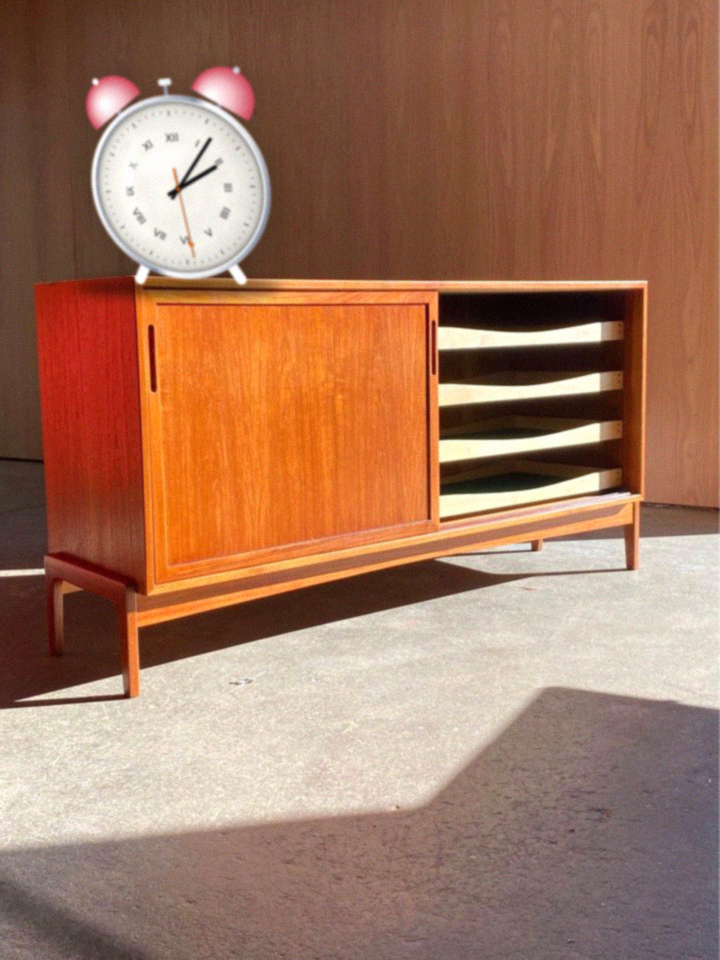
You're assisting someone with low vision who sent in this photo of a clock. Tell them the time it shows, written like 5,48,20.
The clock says 2,06,29
